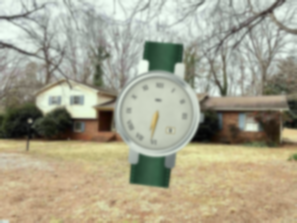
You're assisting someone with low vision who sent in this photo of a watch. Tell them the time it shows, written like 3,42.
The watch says 6,31
